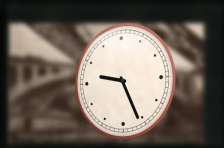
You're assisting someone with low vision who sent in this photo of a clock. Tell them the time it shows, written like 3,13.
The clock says 9,26
